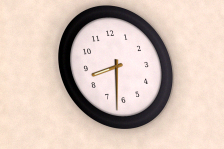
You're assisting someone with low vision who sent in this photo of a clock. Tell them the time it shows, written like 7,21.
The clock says 8,32
